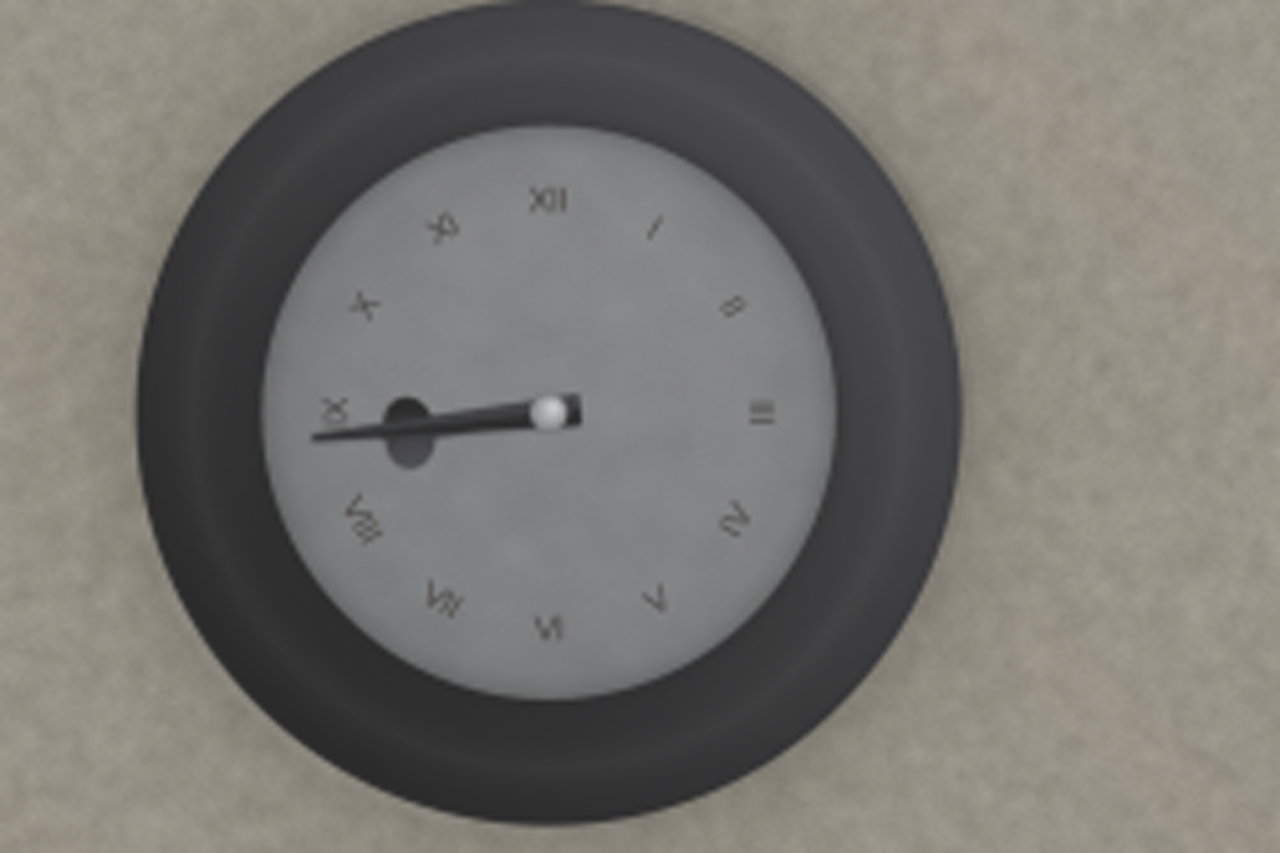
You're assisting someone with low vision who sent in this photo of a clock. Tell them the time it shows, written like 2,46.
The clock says 8,44
